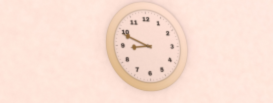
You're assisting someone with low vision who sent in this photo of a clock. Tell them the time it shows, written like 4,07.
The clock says 8,49
